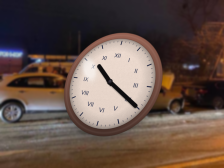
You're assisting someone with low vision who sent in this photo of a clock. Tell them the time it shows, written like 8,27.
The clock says 10,20
